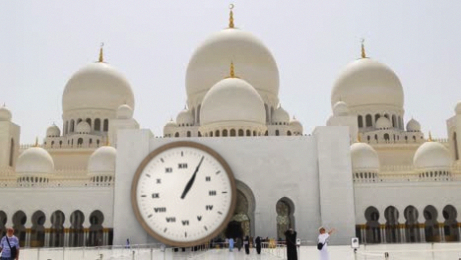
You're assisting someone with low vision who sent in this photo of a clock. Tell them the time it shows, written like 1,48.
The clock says 1,05
